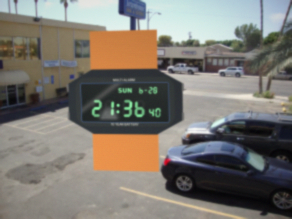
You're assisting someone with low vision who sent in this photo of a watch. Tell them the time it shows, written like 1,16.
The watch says 21,36
